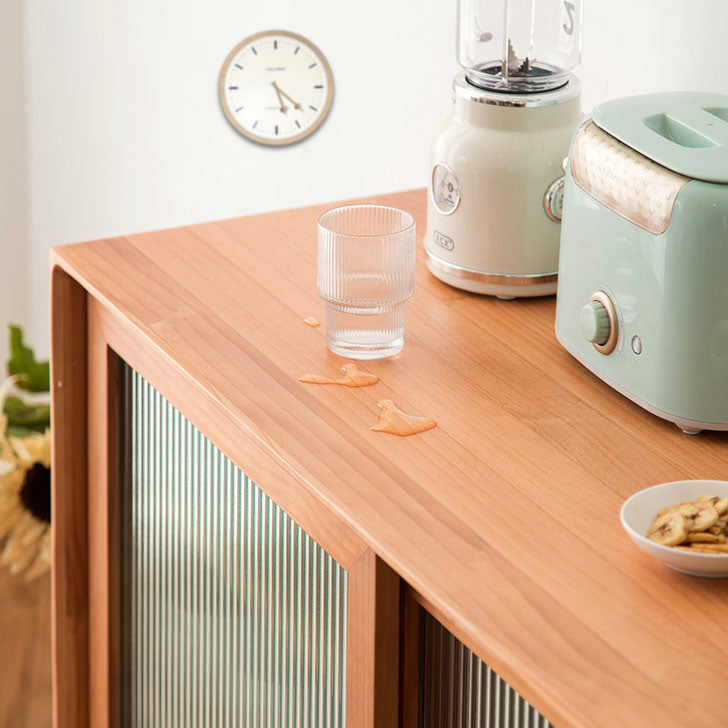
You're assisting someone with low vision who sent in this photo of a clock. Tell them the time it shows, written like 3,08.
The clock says 5,22
